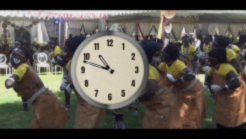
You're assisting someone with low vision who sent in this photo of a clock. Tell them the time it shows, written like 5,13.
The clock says 10,48
